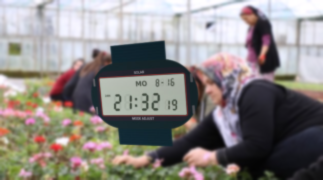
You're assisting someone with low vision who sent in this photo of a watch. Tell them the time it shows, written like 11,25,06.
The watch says 21,32,19
